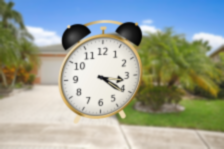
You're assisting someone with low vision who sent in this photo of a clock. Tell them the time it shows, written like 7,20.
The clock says 3,21
